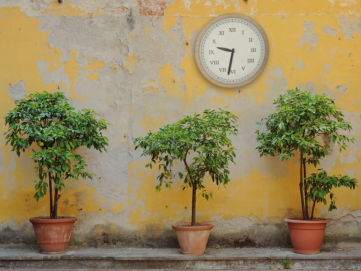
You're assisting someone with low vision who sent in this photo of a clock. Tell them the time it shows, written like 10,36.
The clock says 9,32
